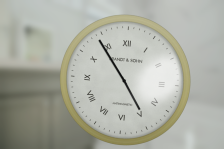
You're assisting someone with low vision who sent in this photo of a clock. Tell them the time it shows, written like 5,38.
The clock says 4,54
